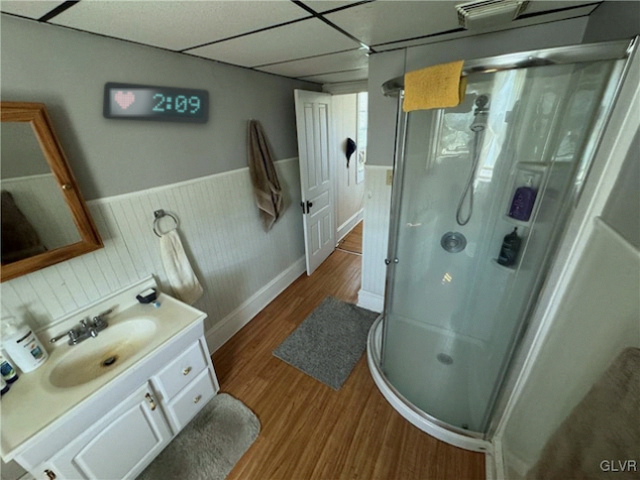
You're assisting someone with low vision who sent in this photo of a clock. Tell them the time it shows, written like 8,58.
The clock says 2,09
